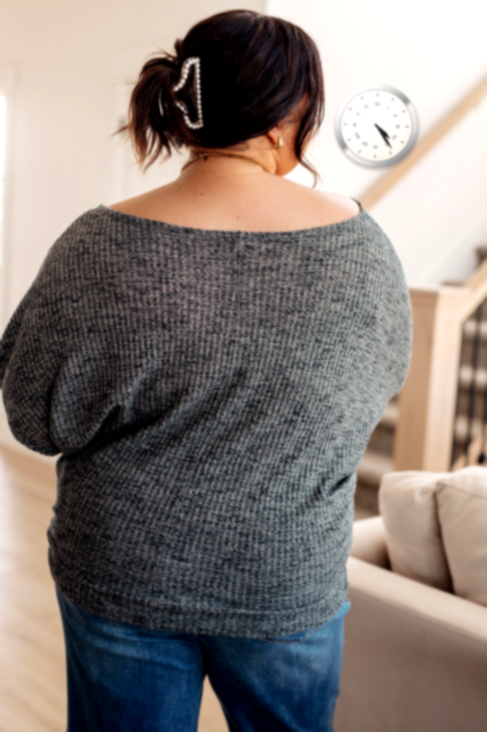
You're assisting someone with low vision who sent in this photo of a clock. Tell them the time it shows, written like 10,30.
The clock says 4,24
